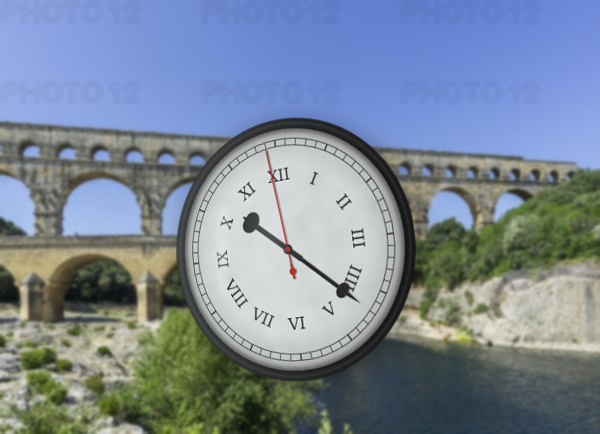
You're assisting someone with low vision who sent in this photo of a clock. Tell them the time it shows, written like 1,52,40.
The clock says 10,21,59
